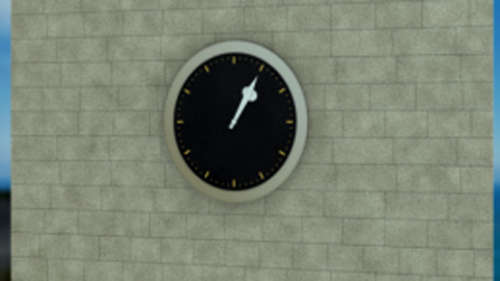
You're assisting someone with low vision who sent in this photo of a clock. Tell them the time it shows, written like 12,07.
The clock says 1,05
